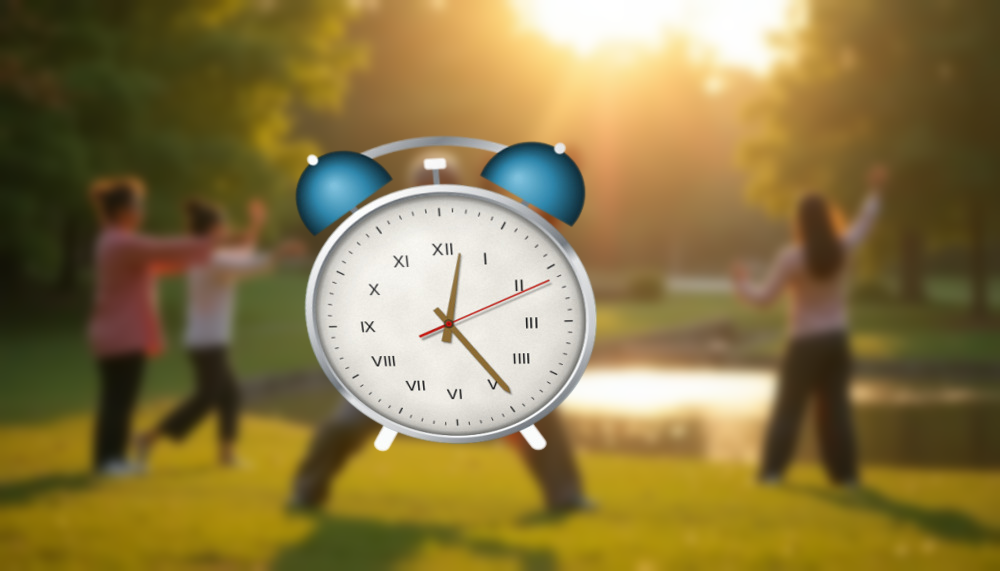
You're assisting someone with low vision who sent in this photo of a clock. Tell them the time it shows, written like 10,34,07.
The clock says 12,24,11
